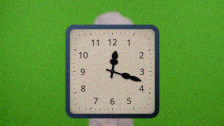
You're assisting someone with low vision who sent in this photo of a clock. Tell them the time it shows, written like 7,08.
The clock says 12,18
